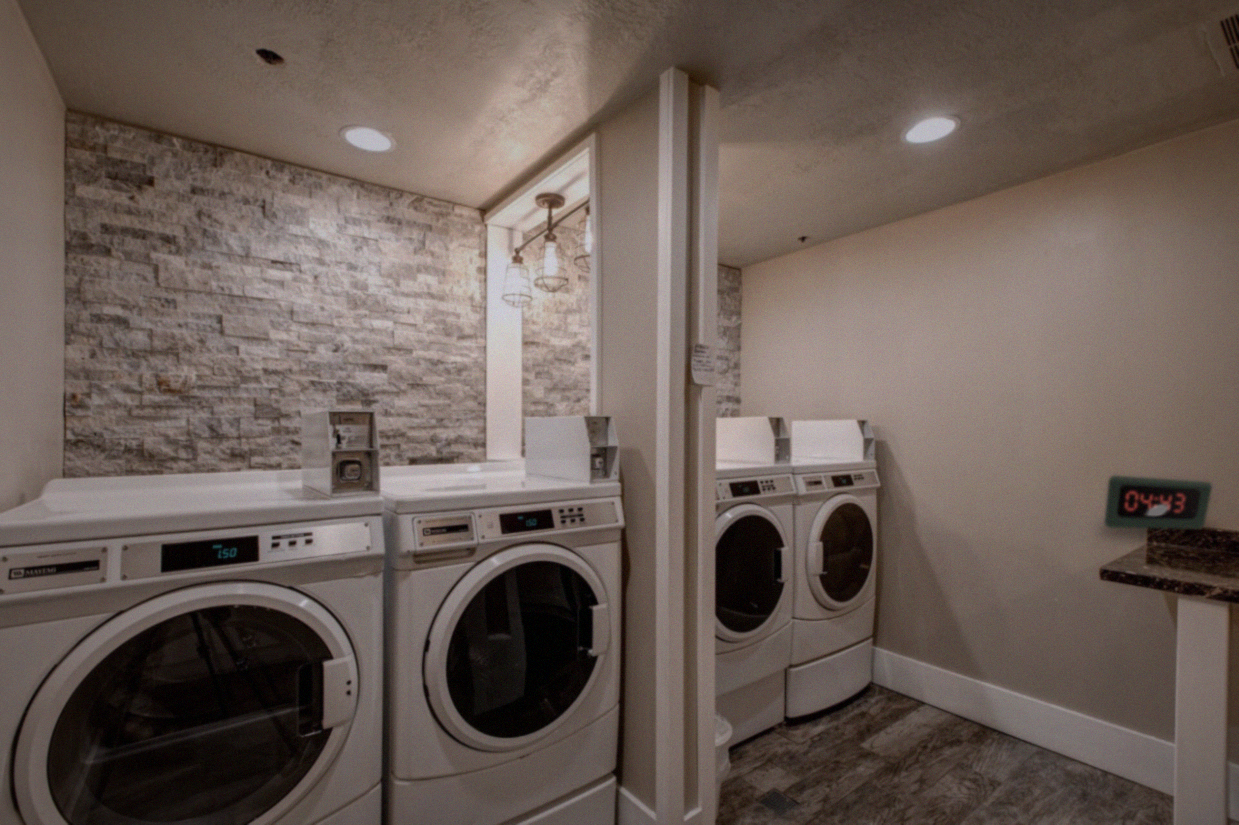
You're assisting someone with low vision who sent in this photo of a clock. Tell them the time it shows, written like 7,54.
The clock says 4,43
